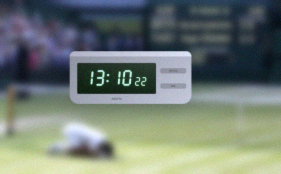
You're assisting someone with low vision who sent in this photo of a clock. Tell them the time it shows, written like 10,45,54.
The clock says 13,10,22
